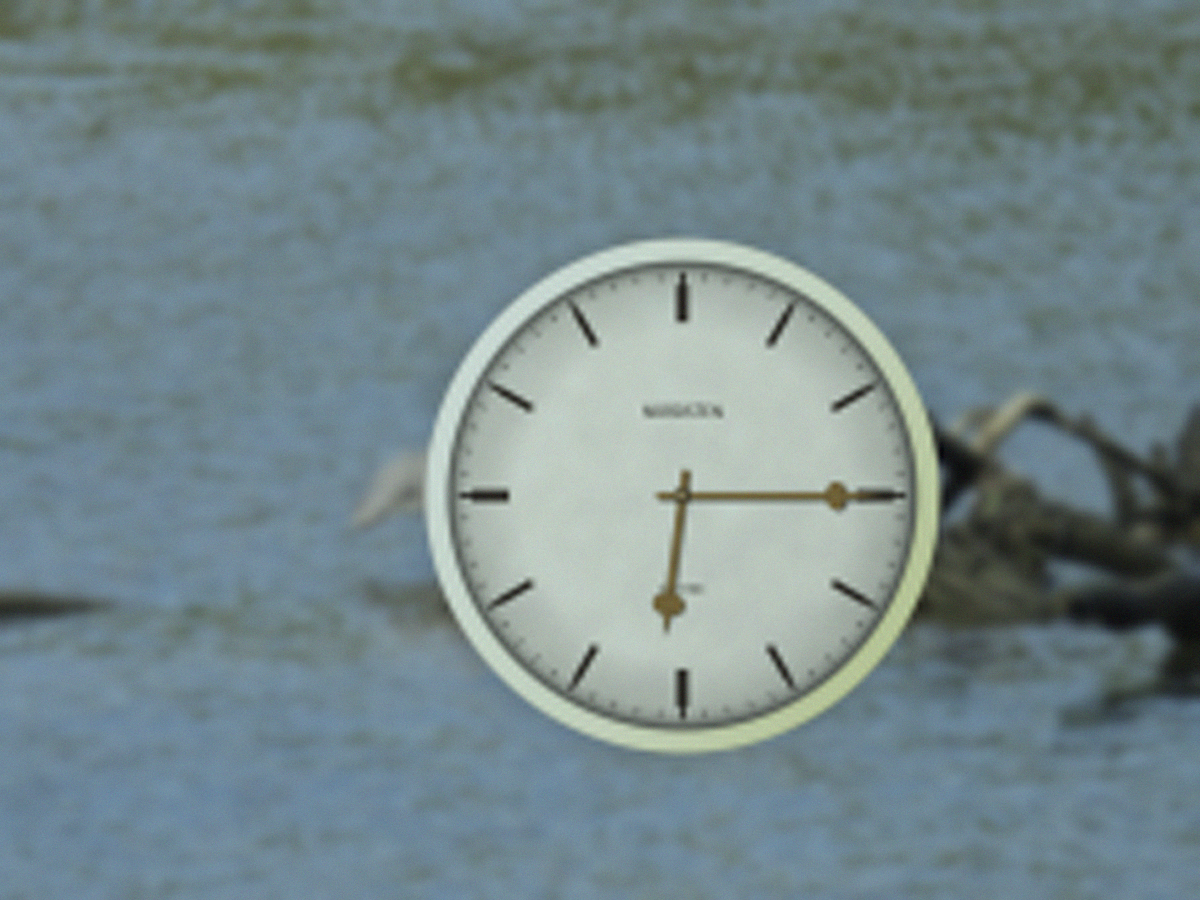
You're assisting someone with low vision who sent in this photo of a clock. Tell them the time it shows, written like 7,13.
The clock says 6,15
